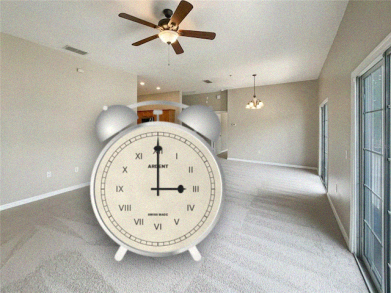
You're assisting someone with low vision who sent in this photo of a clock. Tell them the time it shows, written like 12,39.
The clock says 3,00
